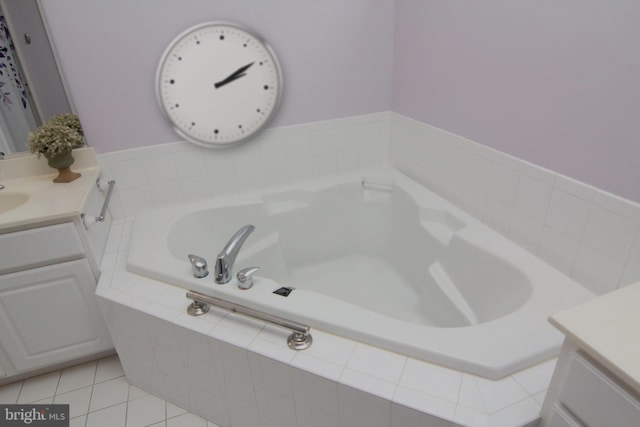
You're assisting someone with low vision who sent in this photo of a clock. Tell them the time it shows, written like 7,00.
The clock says 2,09
